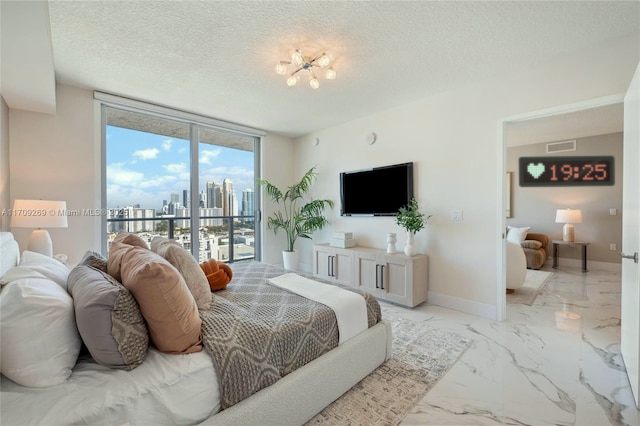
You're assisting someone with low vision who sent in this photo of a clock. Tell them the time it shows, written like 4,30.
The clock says 19,25
